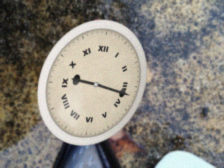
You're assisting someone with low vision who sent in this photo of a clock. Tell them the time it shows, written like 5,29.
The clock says 9,17
